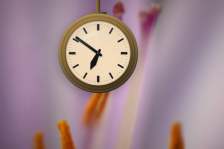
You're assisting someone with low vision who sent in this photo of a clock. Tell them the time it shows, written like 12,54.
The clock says 6,51
